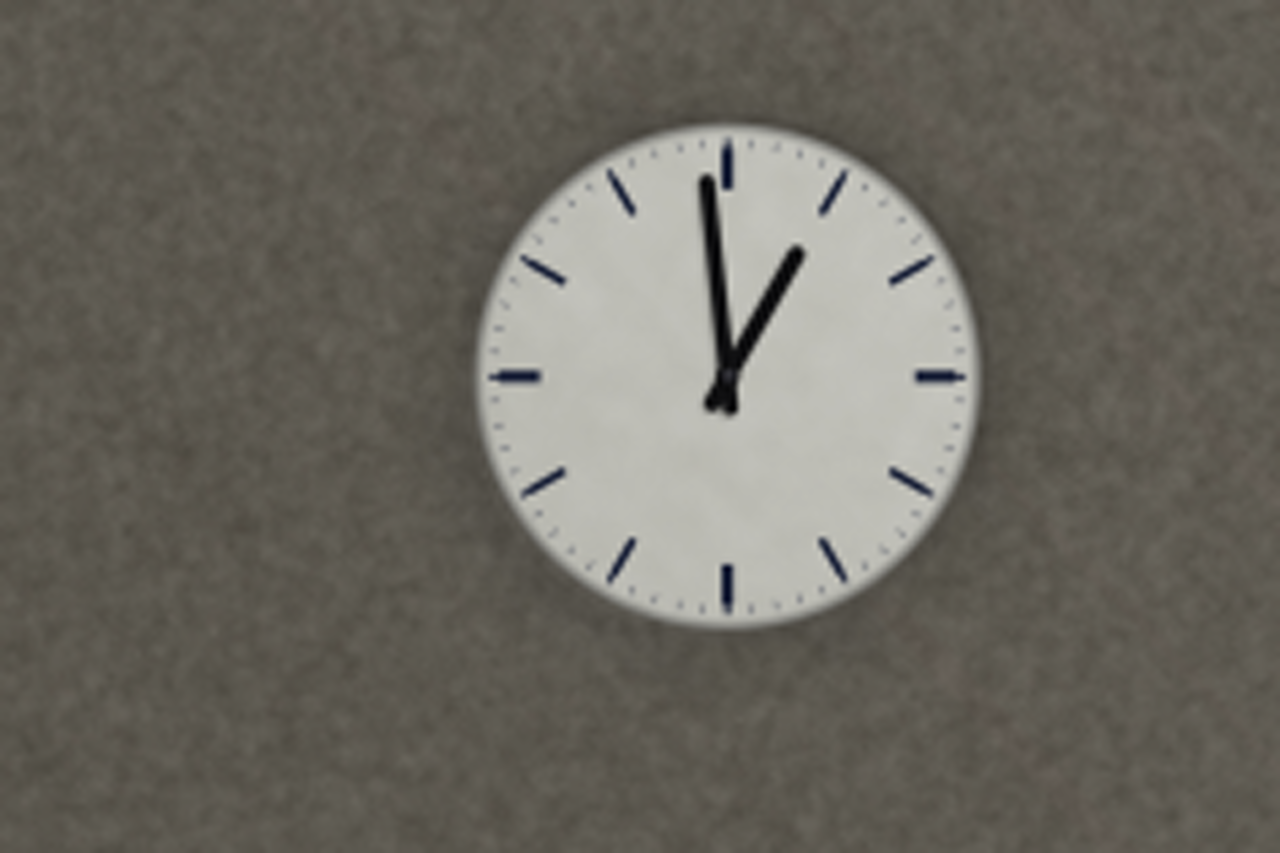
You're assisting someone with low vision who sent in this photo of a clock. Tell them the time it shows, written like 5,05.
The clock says 12,59
